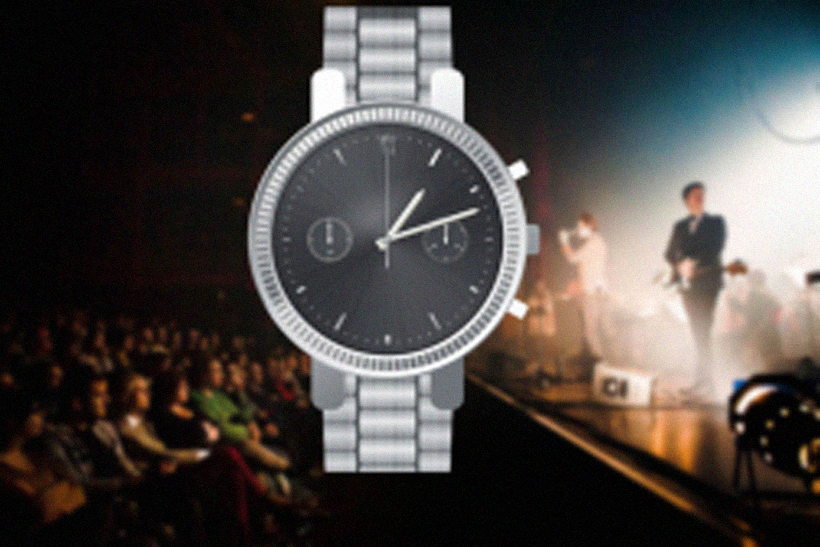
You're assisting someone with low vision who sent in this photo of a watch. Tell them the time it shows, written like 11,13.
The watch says 1,12
